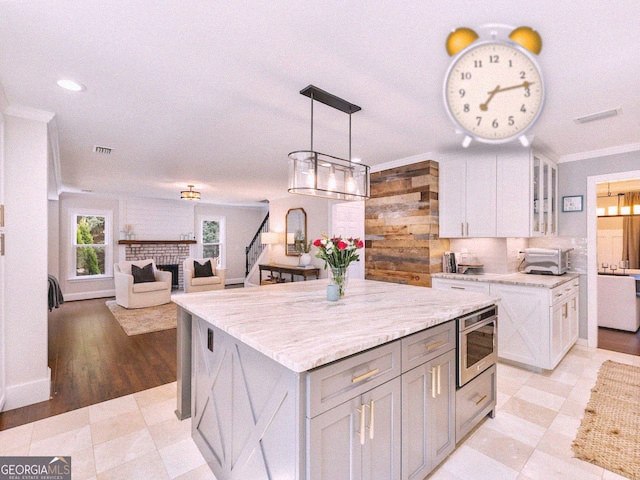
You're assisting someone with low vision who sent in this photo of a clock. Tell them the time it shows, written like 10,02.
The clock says 7,13
